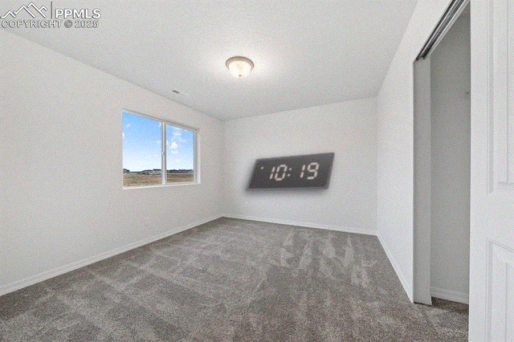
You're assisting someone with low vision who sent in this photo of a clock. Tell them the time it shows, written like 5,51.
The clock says 10,19
